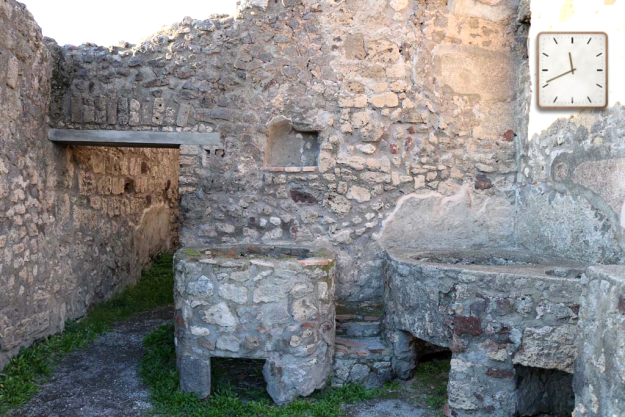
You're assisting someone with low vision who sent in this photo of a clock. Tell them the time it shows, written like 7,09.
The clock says 11,41
